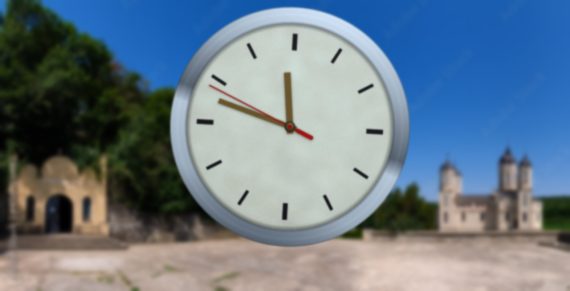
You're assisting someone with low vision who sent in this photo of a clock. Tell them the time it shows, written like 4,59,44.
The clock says 11,47,49
